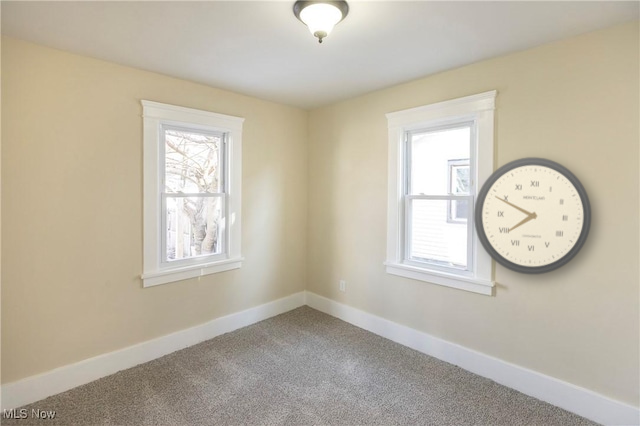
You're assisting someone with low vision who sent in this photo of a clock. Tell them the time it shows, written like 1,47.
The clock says 7,49
